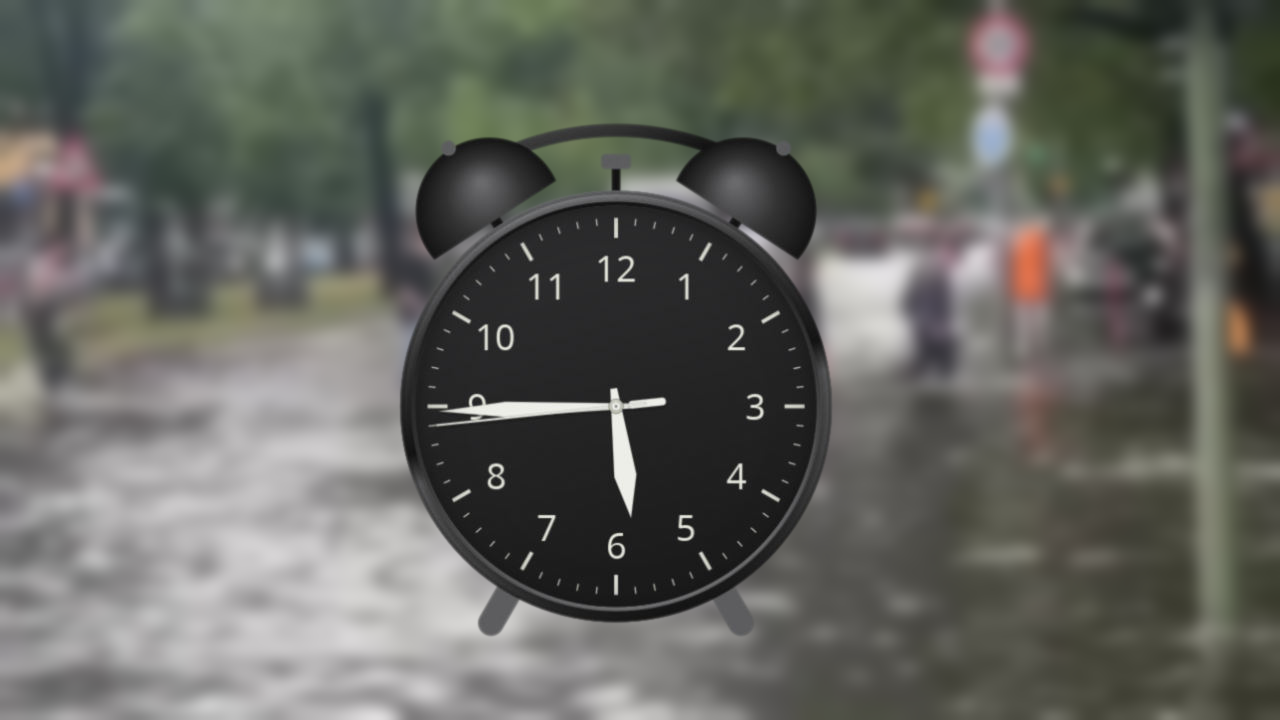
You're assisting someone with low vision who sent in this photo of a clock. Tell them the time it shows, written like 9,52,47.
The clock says 5,44,44
